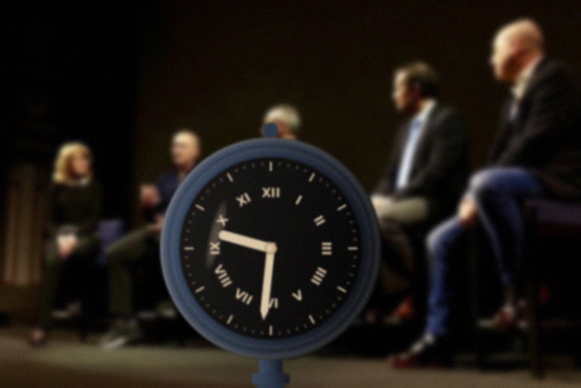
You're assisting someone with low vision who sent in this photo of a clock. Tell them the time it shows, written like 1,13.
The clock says 9,31
